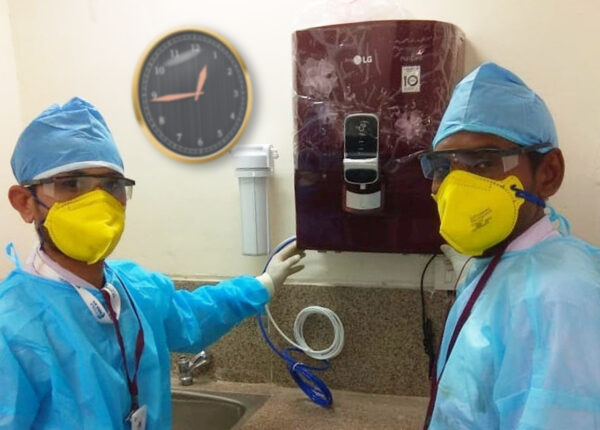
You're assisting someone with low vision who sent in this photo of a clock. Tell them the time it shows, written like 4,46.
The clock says 12,44
